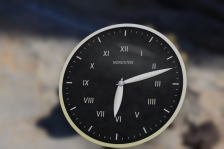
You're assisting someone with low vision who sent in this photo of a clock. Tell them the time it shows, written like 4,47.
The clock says 6,12
